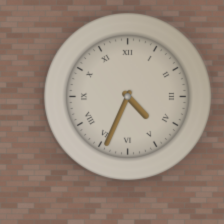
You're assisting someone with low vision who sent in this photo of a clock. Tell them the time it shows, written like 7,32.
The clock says 4,34
